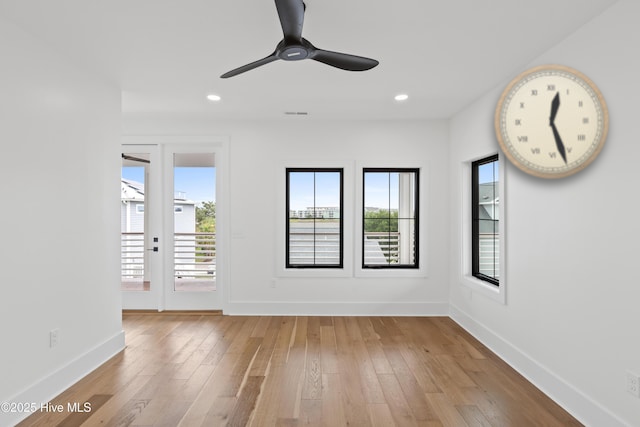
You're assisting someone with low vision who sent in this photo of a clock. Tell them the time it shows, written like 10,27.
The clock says 12,27
